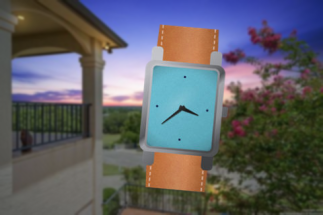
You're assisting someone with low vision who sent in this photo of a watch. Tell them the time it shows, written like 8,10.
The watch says 3,38
